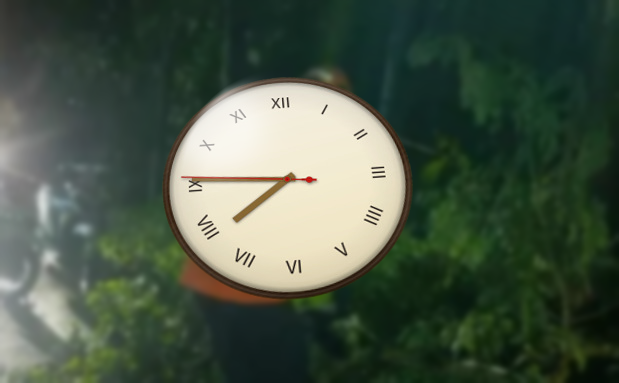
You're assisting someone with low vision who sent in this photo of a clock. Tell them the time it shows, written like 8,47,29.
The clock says 7,45,46
